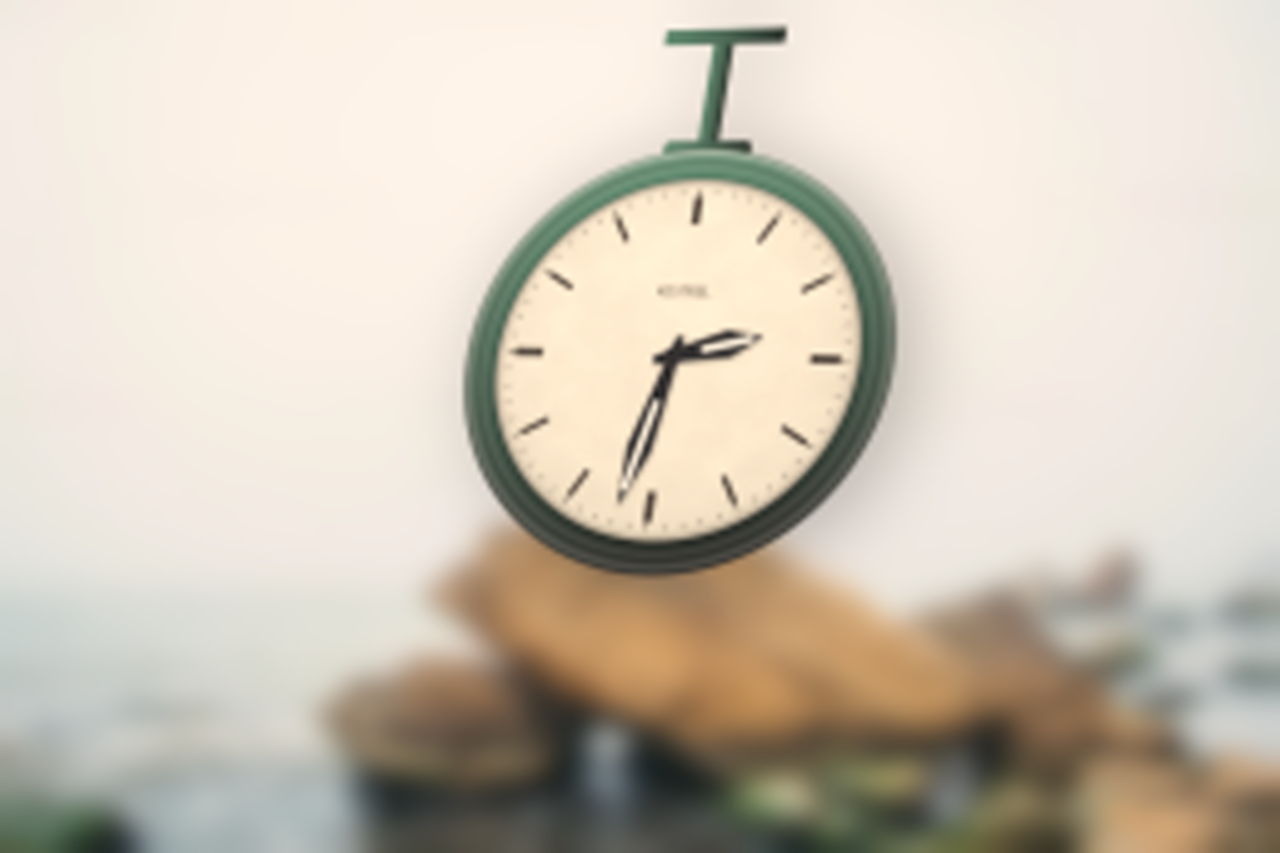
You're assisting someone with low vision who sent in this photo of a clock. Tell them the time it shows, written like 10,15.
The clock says 2,32
